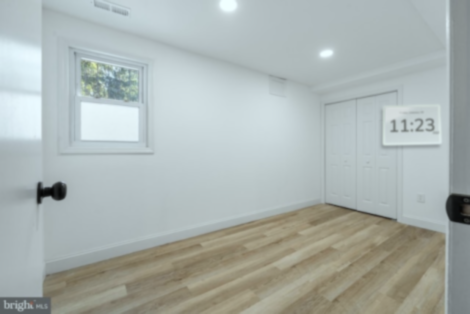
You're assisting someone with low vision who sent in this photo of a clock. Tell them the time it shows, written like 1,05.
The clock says 11,23
